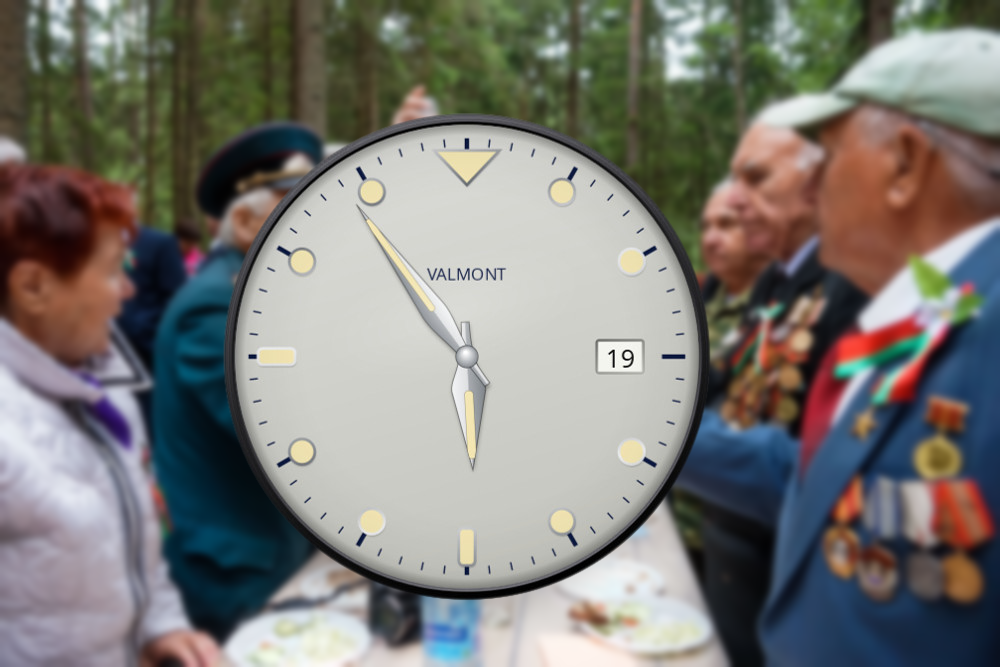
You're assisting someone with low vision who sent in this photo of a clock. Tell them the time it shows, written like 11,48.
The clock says 5,54
